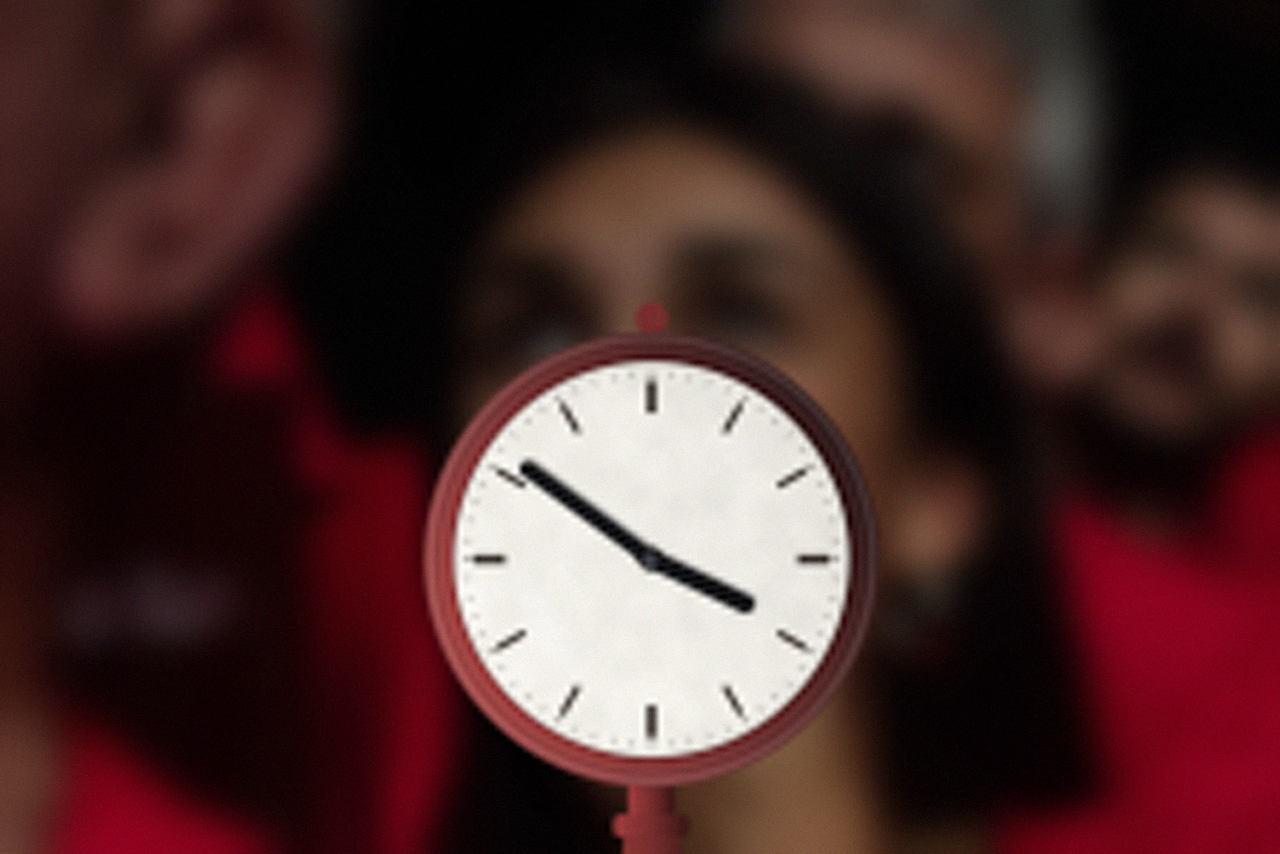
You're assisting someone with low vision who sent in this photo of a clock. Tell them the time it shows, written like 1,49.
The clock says 3,51
